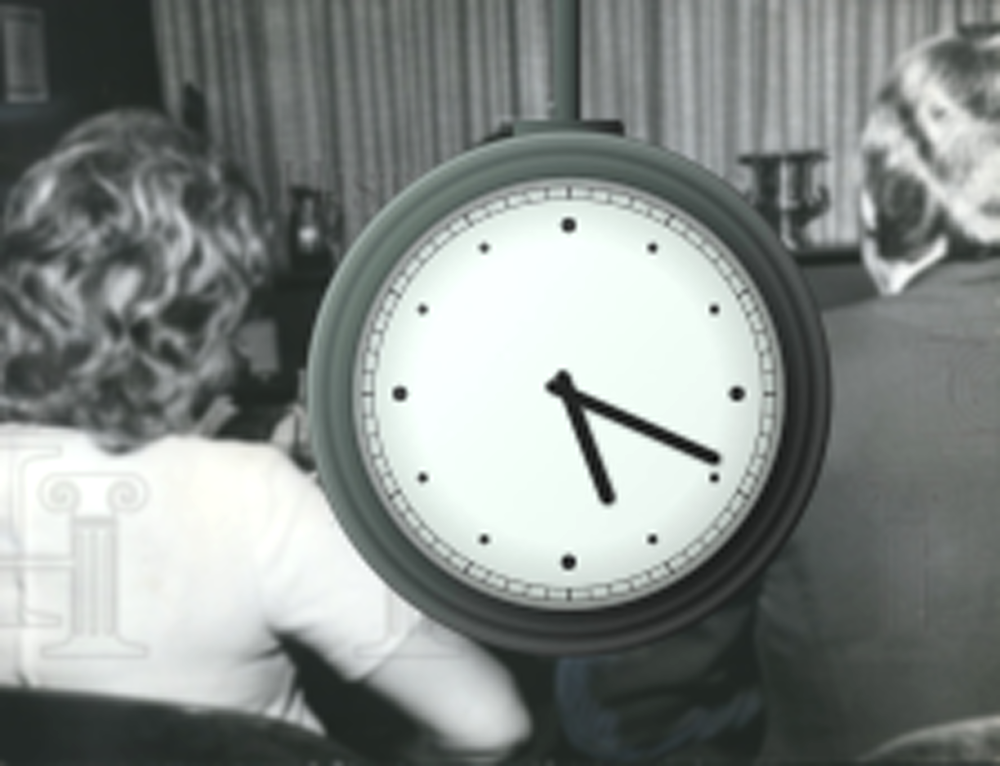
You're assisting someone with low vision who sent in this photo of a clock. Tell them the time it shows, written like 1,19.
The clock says 5,19
